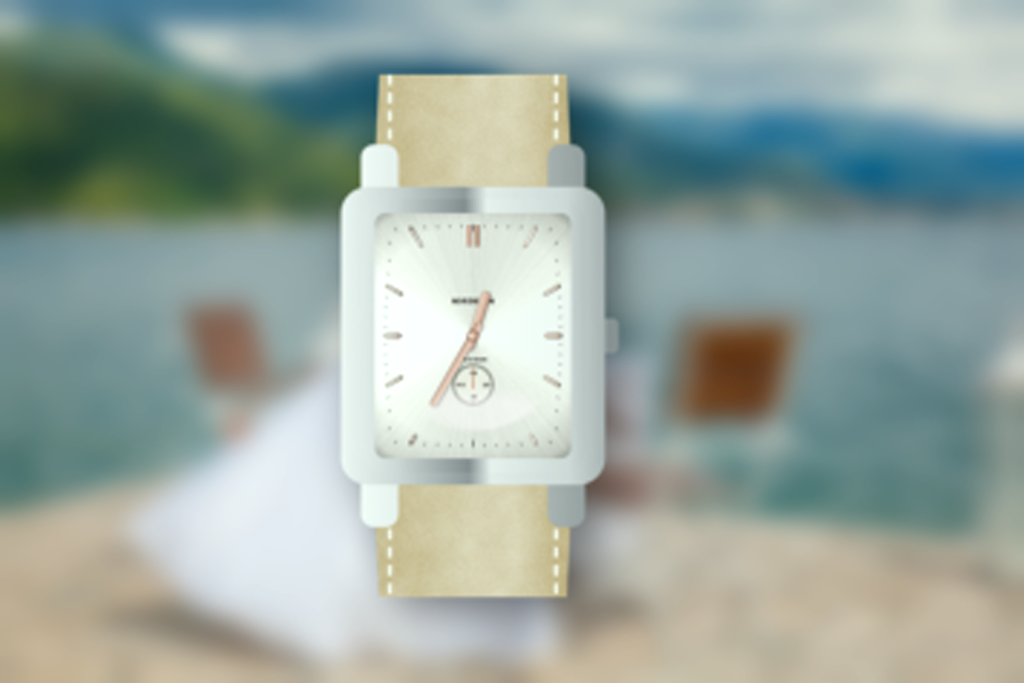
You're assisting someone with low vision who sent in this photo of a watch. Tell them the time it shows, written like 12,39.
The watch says 12,35
